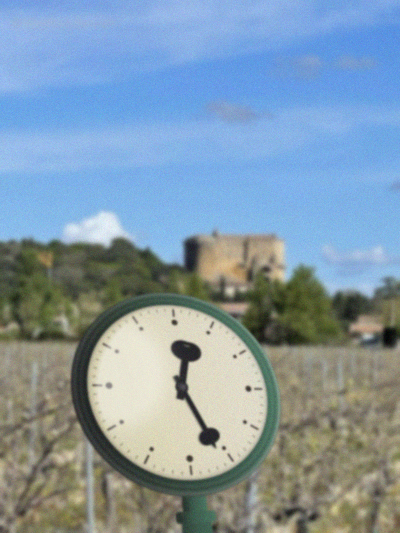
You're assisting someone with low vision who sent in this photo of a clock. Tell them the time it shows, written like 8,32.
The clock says 12,26
